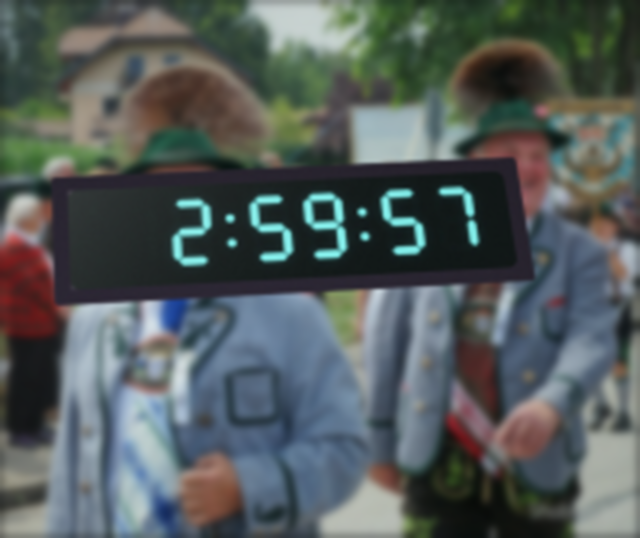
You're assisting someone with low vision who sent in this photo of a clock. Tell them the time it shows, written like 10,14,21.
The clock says 2,59,57
